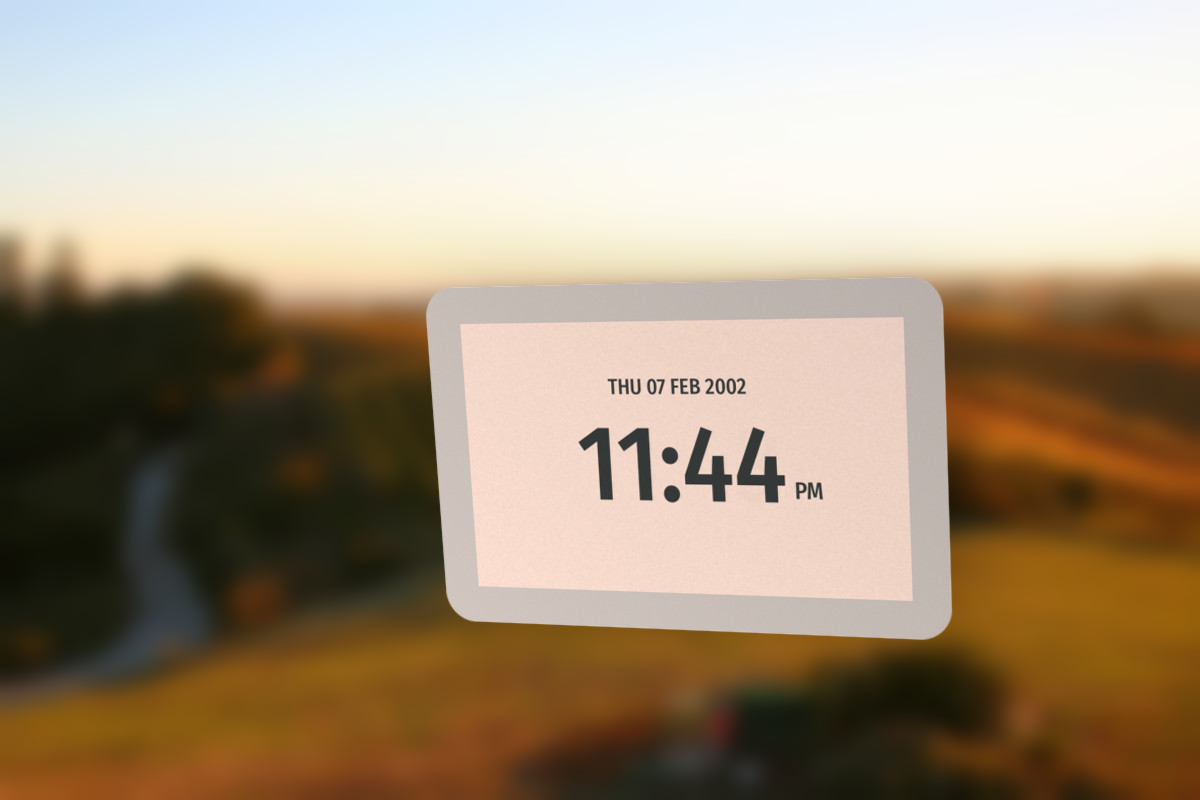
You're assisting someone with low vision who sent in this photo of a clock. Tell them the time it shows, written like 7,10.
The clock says 11,44
